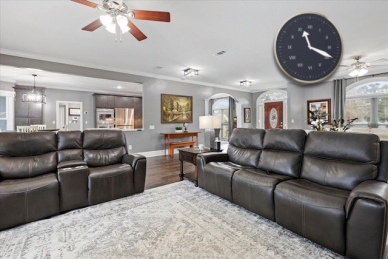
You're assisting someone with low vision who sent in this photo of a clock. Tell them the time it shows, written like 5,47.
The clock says 11,19
